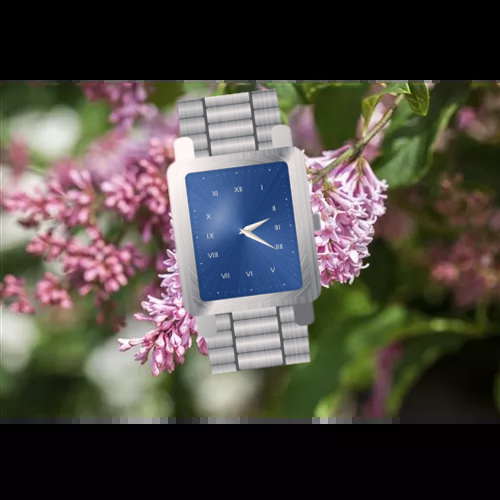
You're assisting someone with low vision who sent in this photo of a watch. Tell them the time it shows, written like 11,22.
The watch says 2,21
